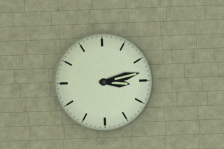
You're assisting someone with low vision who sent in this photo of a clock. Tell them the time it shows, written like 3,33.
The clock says 3,13
